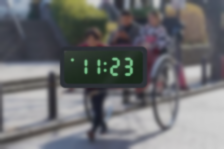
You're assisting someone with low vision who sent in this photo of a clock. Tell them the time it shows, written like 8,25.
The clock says 11,23
